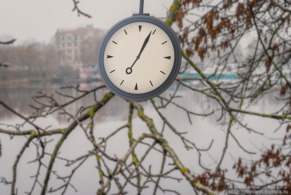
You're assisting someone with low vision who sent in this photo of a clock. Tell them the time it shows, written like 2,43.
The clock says 7,04
